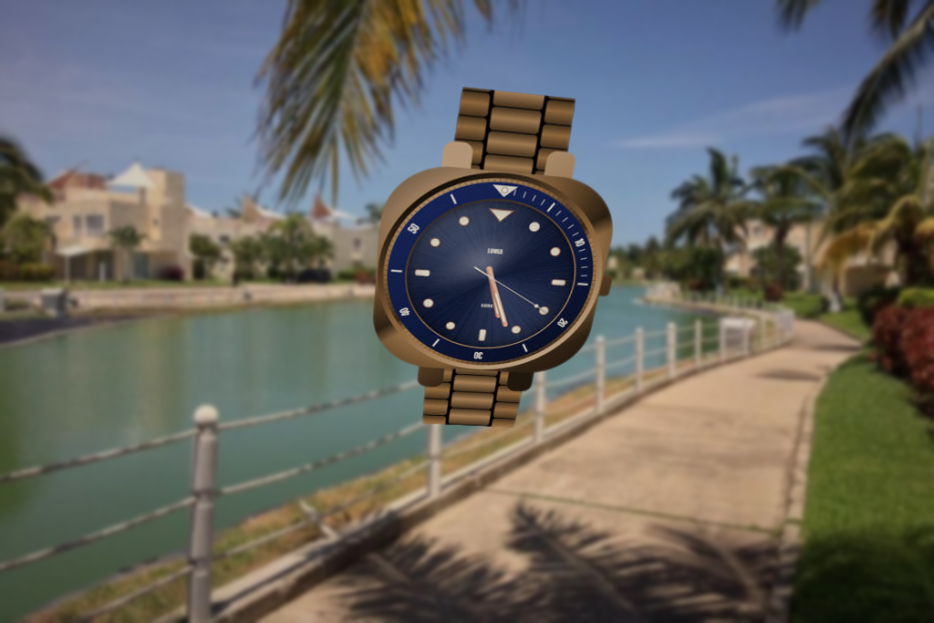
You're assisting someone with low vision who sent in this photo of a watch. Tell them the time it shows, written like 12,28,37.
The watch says 5,26,20
